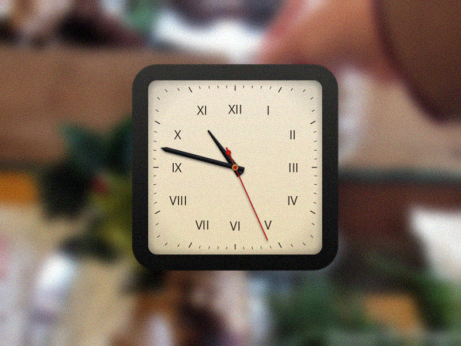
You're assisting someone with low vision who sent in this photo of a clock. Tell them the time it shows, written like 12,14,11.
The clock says 10,47,26
